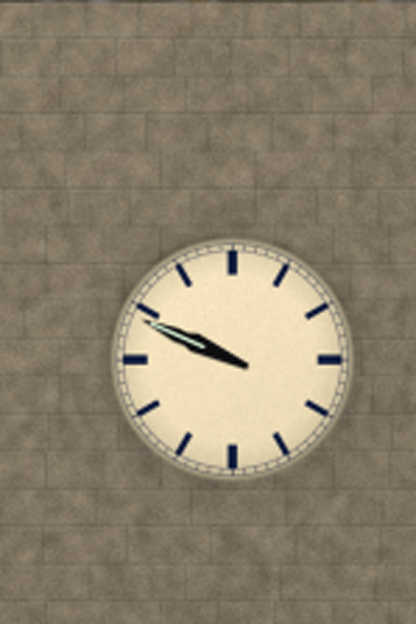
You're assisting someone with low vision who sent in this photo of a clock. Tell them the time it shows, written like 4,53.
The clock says 9,49
